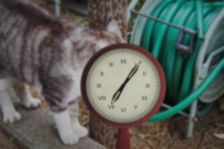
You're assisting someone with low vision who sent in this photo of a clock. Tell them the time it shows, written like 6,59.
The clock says 7,06
